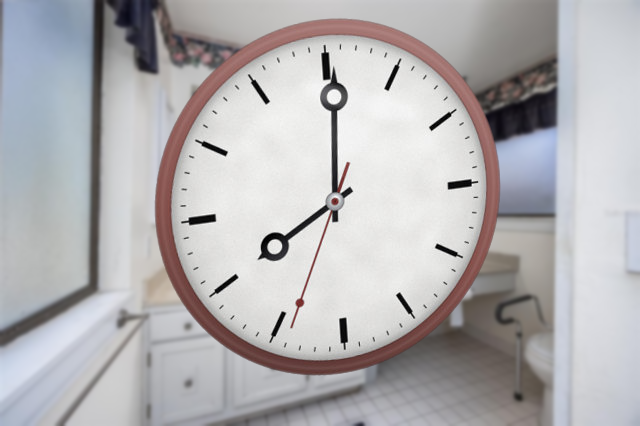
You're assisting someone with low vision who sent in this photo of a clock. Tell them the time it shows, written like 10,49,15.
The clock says 8,00,34
